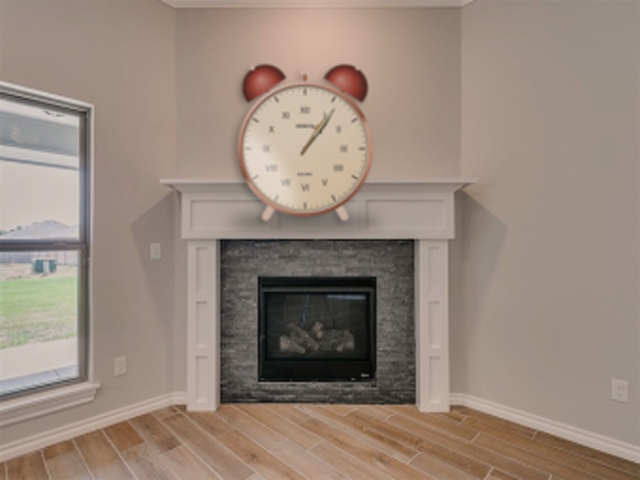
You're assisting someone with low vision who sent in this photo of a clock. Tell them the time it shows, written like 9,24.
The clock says 1,06
